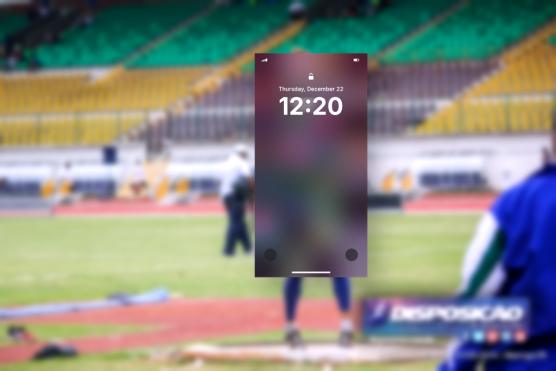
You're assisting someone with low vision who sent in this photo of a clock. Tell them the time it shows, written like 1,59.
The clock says 12,20
